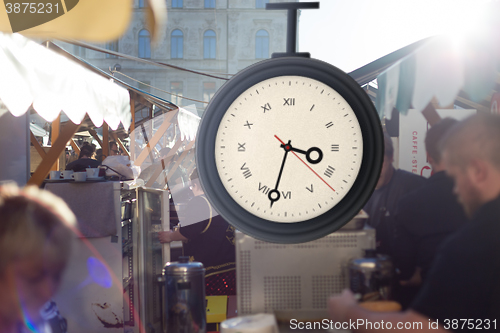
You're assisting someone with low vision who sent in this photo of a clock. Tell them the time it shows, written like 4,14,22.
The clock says 3,32,22
